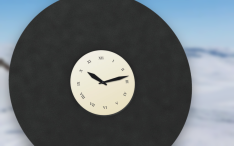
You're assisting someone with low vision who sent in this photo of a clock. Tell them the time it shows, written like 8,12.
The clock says 10,13
